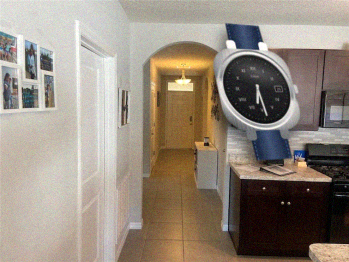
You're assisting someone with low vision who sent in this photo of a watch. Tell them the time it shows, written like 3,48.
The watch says 6,29
